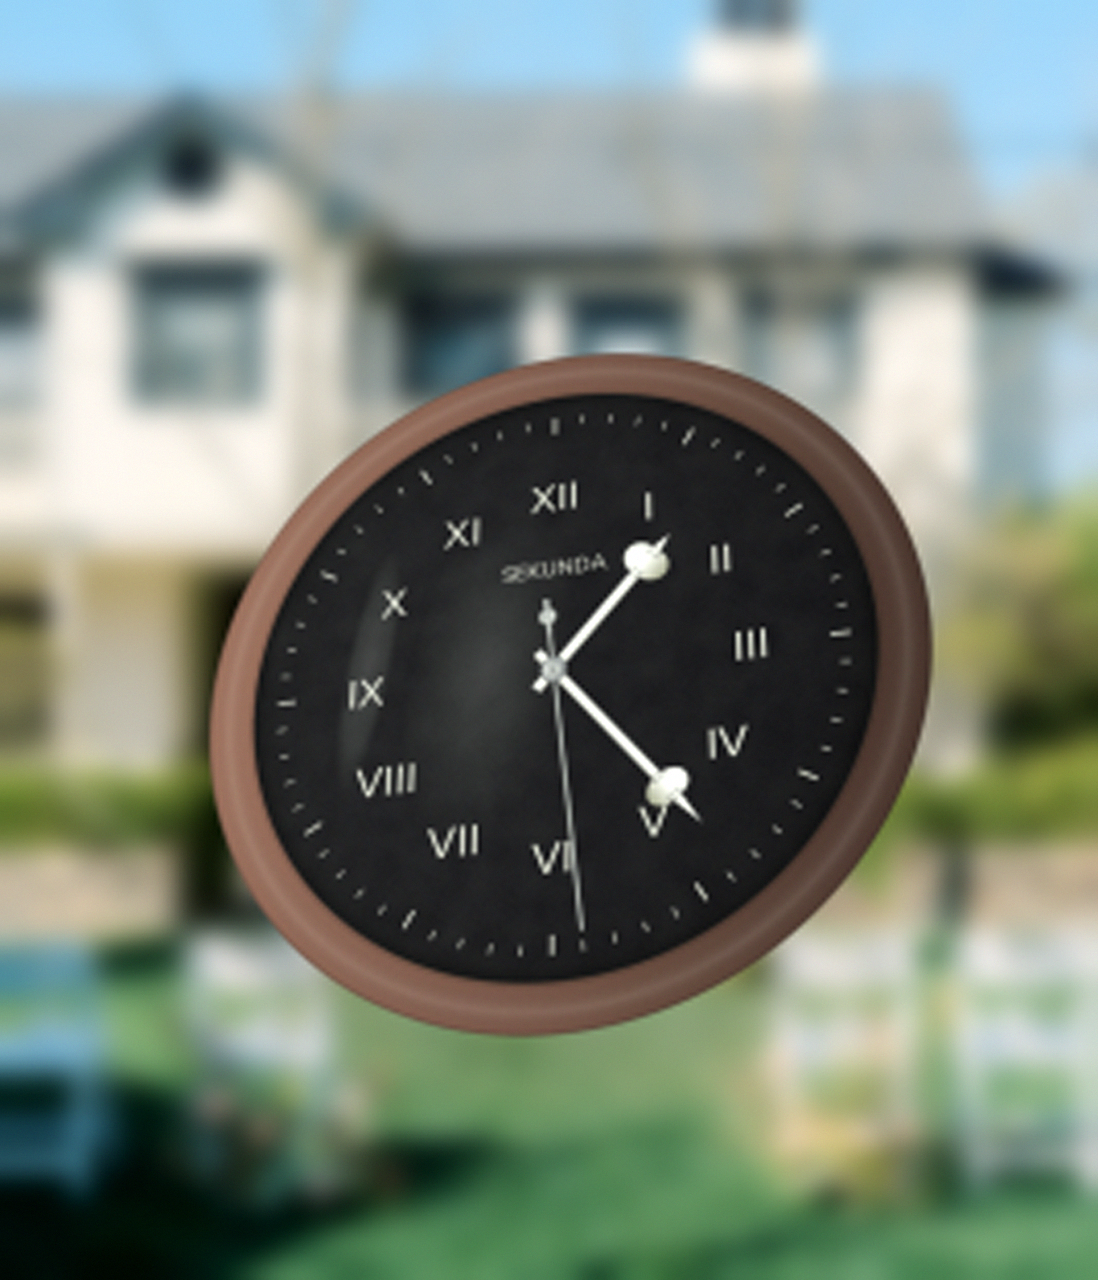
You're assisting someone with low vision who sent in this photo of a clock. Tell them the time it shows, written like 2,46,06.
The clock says 1,23,29
